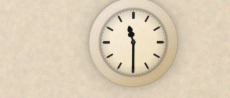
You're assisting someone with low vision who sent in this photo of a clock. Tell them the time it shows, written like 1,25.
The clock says 11,30
